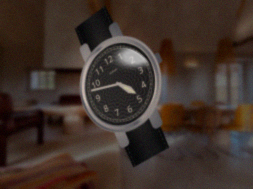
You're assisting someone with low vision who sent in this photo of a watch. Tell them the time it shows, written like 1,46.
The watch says 4,48
